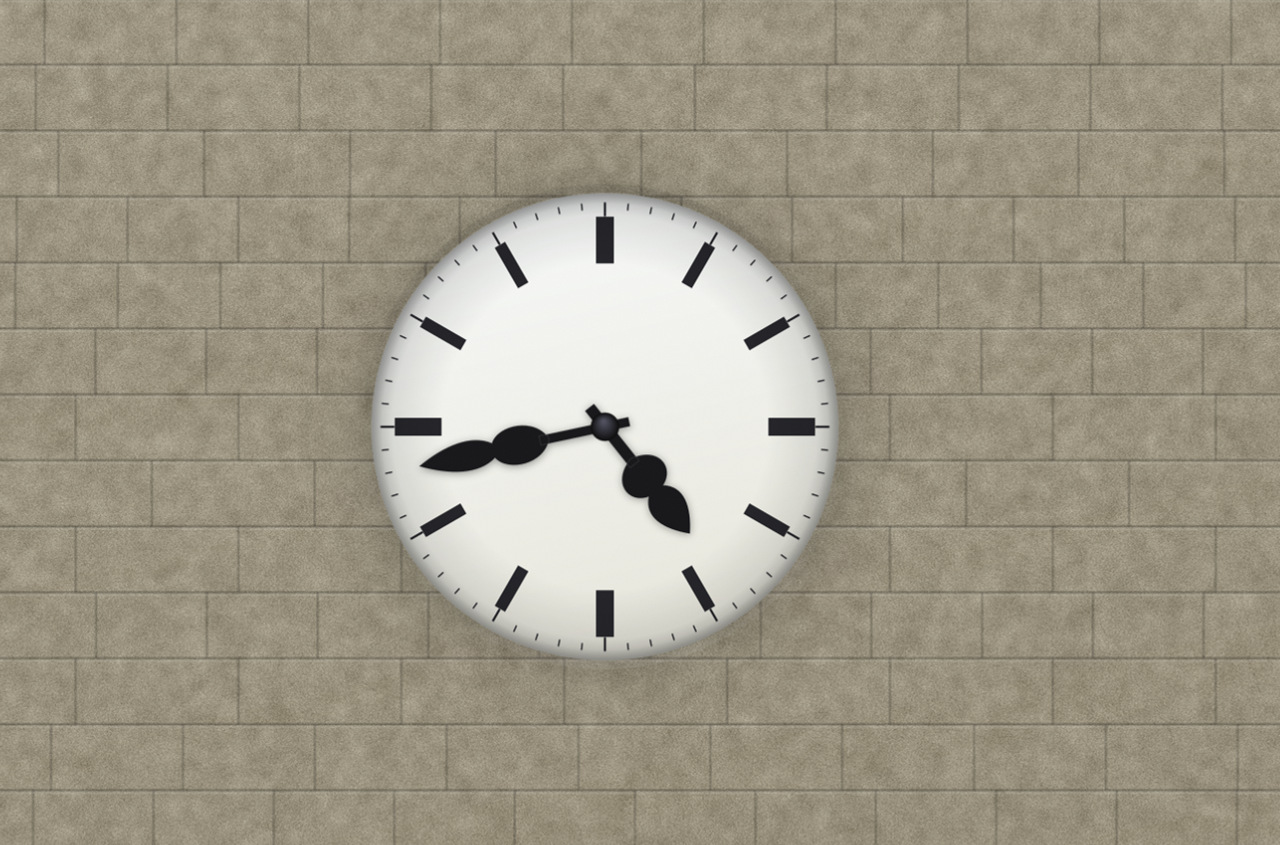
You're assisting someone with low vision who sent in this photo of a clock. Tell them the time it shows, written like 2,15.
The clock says 4,43
